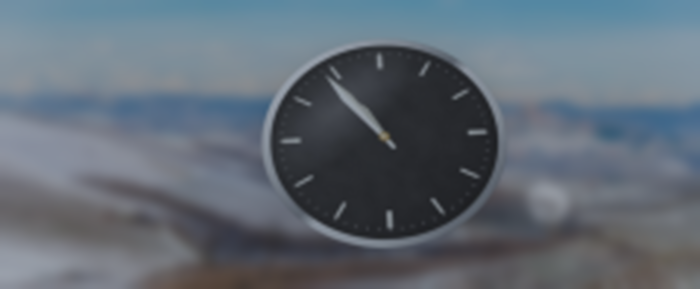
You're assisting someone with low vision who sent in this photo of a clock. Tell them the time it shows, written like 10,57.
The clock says 10,54
